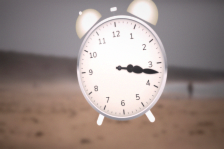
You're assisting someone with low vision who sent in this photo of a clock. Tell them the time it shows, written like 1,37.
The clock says 3,17
